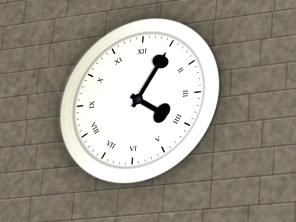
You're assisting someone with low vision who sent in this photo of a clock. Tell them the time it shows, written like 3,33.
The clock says 4,05
